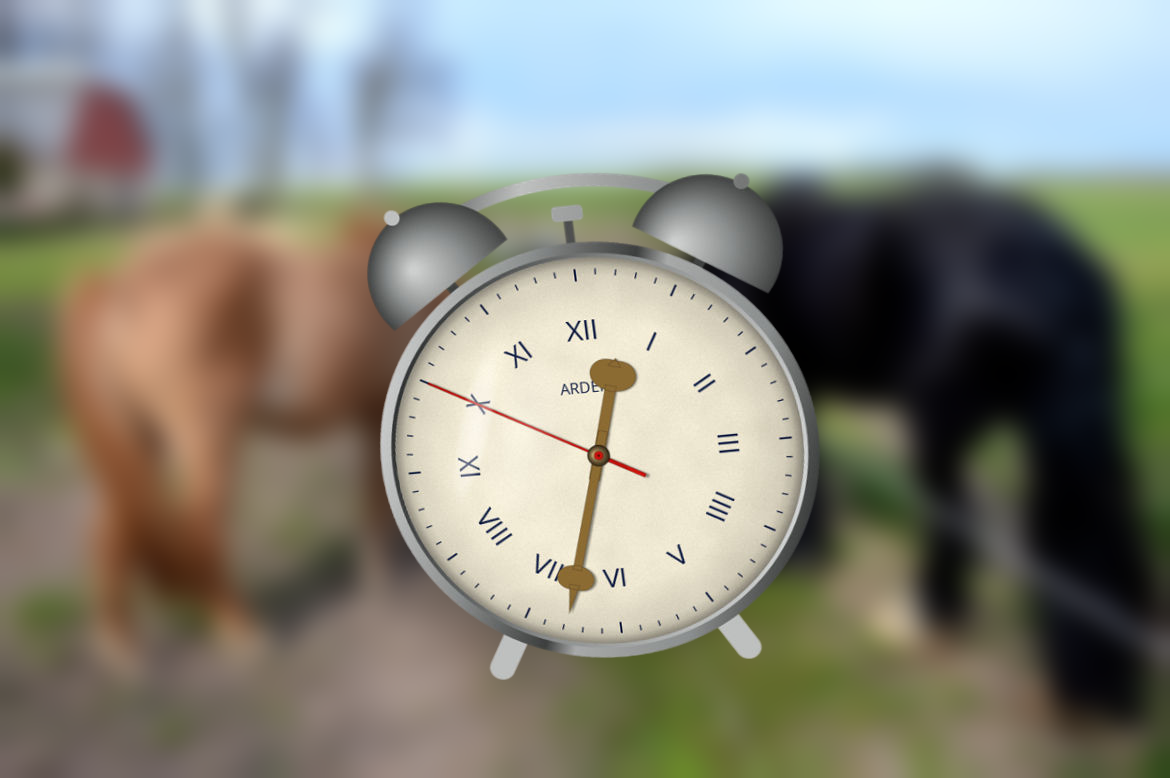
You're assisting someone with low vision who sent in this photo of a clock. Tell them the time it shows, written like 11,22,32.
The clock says 12,32,50
